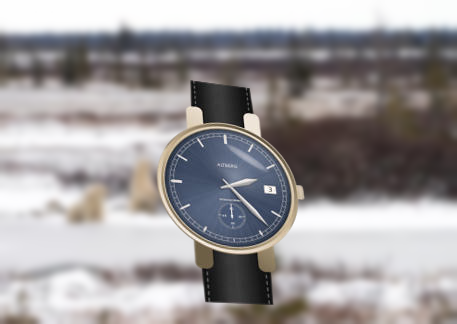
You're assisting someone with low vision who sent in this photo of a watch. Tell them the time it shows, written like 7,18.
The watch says 2,23
